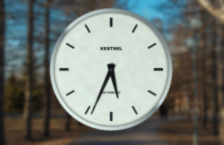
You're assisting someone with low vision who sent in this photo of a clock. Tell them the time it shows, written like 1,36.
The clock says 5,34
